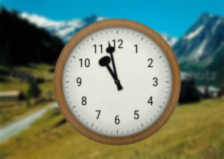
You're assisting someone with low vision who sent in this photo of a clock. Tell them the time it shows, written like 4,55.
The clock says 10,58
